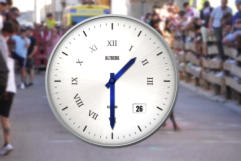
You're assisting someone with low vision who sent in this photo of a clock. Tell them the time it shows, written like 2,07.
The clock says 1,30
